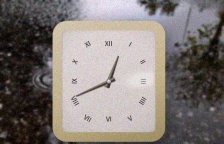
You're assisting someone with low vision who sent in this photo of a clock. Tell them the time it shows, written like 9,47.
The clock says 12,41
